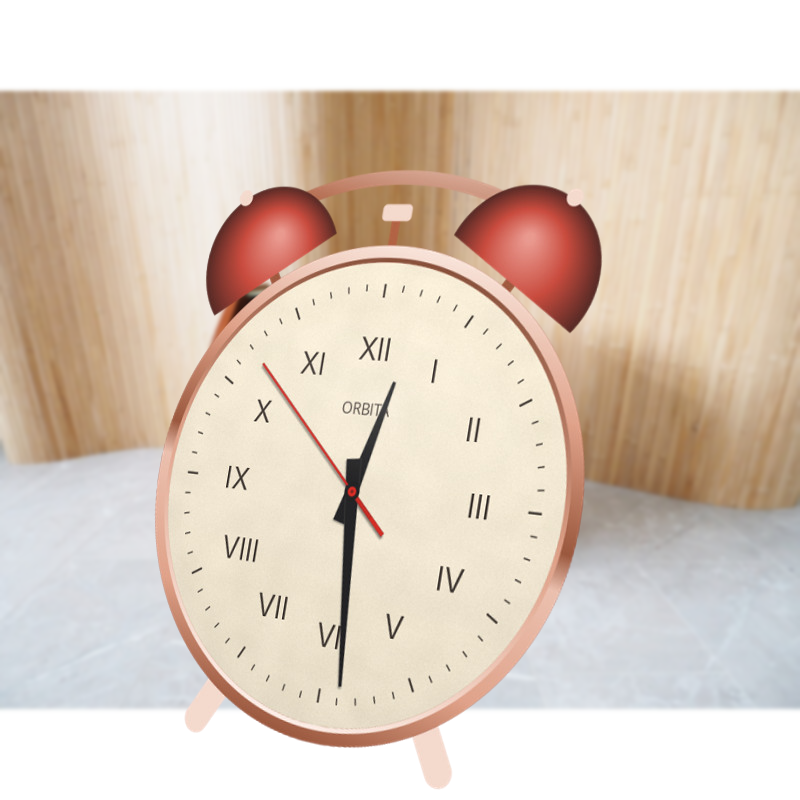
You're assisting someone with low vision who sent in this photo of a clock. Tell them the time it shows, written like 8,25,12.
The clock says 12,28,52
